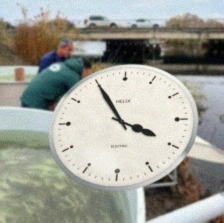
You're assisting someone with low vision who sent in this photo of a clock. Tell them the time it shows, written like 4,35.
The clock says 3,55
